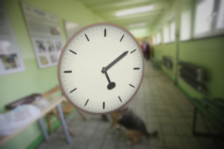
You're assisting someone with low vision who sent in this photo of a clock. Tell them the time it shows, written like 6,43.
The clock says 5,09
